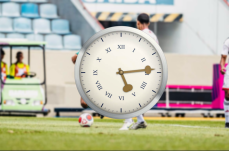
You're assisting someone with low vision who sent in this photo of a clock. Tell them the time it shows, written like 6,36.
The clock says 5,14
